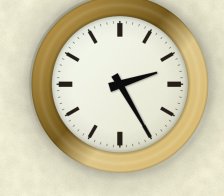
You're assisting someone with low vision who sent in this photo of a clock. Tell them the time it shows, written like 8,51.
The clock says 2,25
